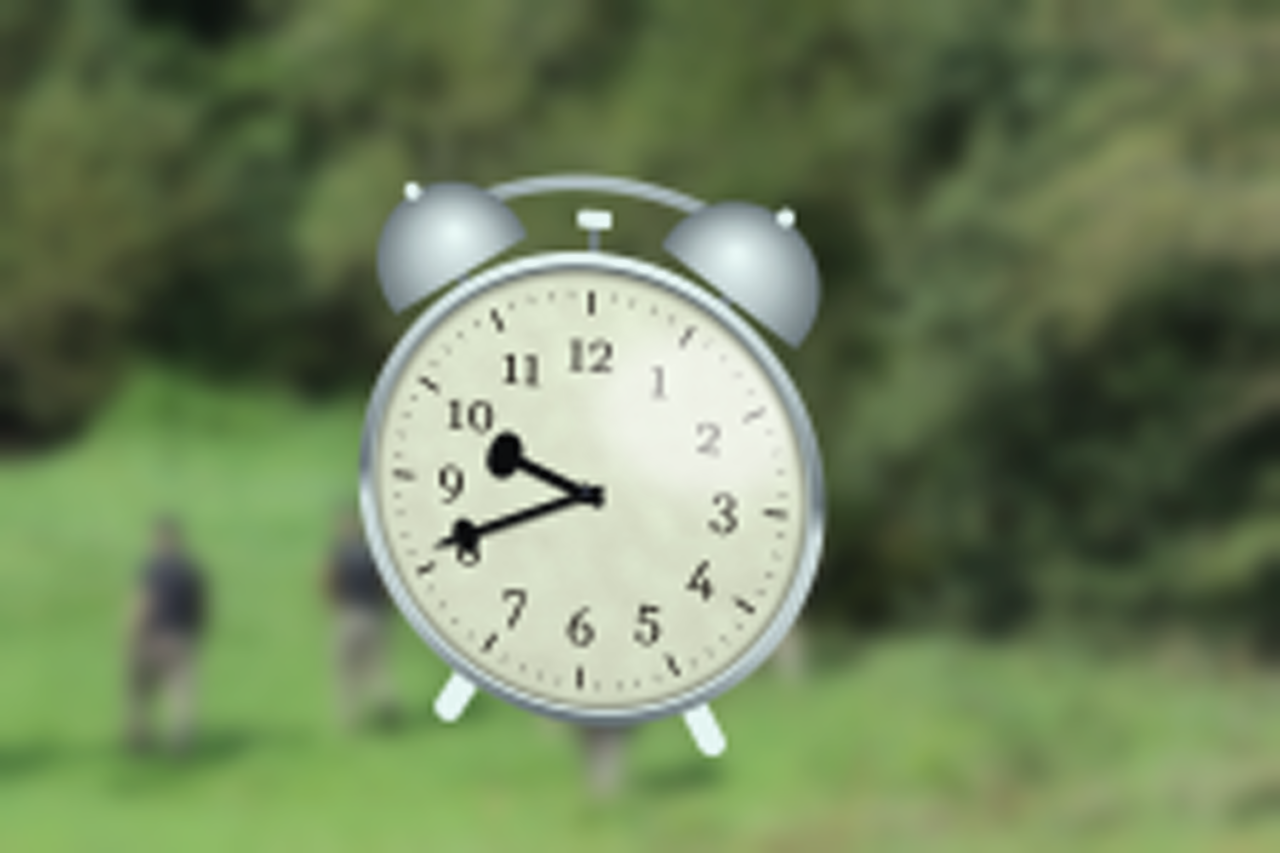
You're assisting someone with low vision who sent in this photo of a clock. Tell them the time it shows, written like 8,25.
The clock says 9,41
